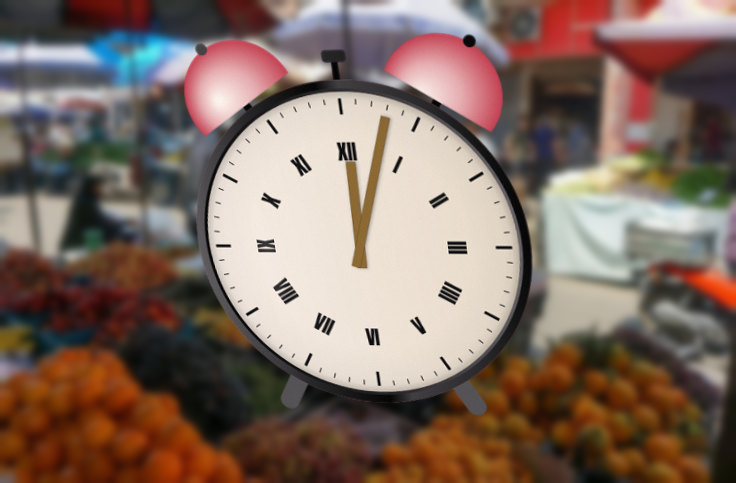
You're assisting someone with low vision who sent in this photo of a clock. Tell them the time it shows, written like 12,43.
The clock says 12,03
